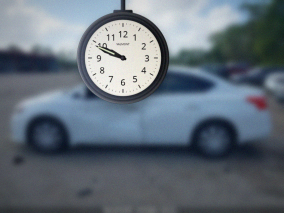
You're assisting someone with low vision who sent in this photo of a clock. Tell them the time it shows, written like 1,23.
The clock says 9,49
